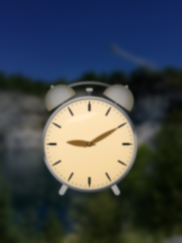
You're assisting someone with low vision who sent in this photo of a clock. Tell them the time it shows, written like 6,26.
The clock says 9,10
